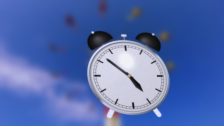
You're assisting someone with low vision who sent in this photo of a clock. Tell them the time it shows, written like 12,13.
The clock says 4,52
